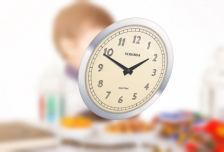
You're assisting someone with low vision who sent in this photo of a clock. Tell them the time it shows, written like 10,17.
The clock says 1,49
